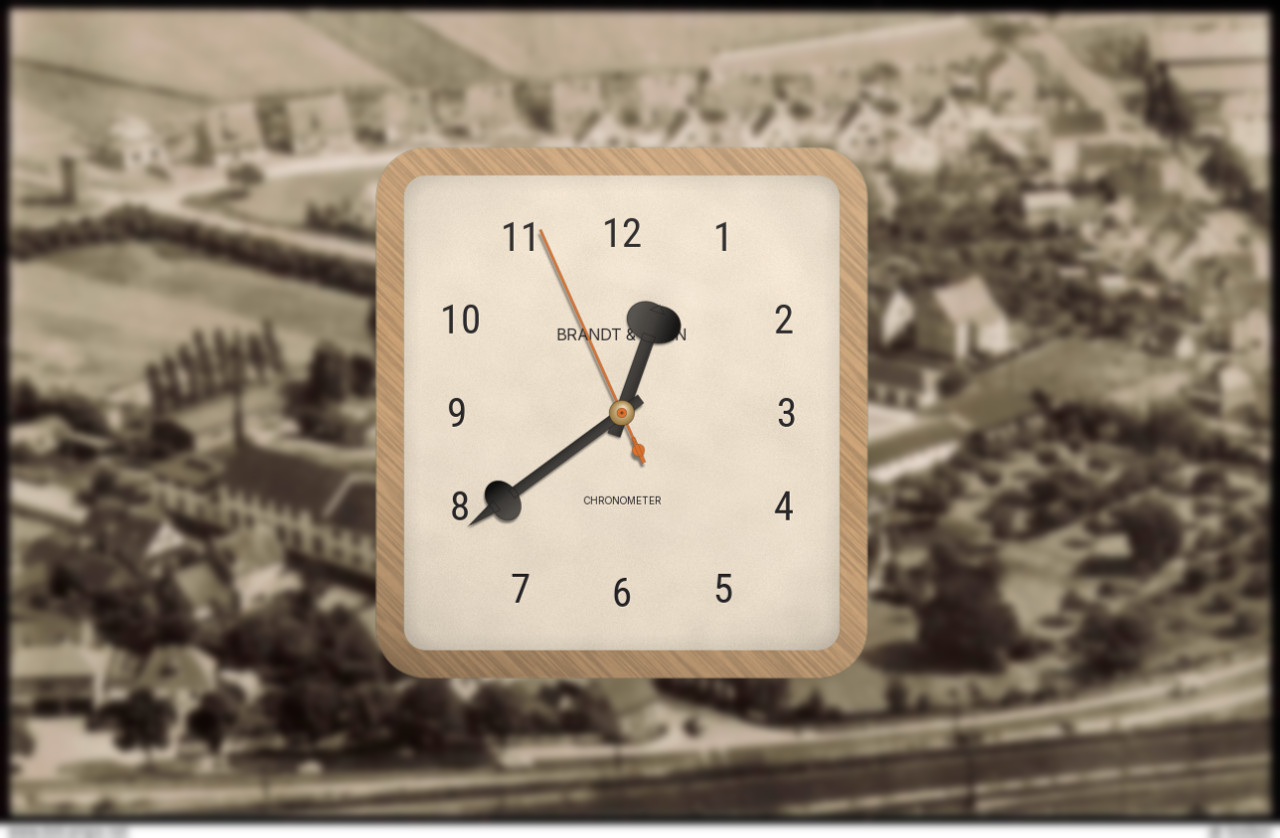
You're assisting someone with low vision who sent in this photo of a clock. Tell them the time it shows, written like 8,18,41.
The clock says 12,38,56
